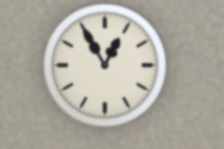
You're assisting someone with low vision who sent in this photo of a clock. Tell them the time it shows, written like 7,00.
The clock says 12,55
